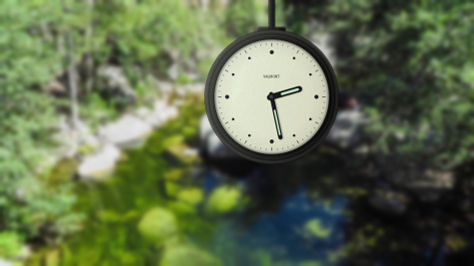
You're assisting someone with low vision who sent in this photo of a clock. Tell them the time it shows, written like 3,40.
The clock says 2,28
